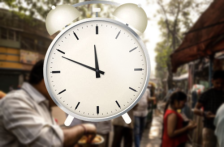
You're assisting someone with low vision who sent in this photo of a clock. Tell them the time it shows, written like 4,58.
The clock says 11,49
